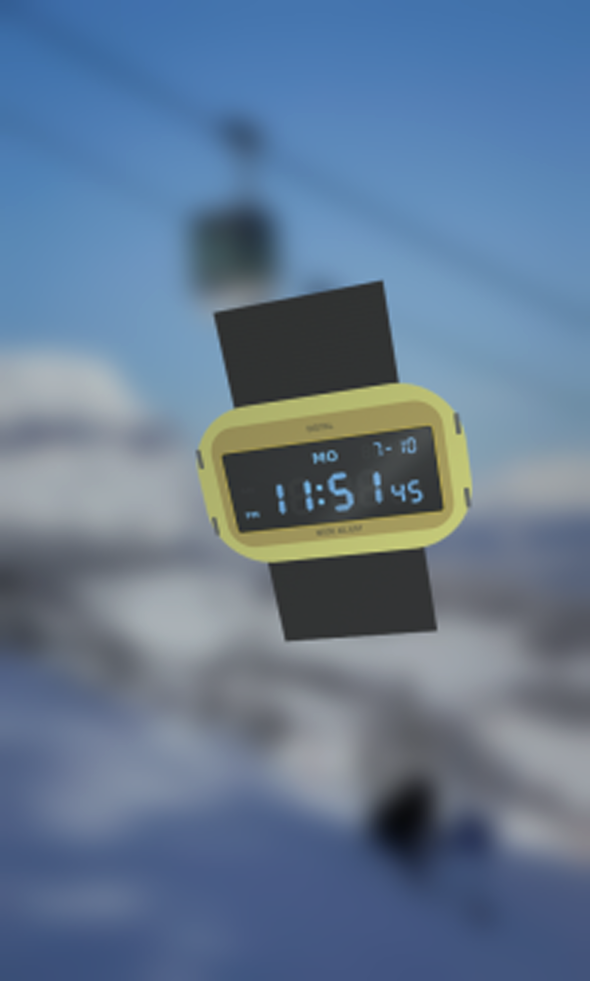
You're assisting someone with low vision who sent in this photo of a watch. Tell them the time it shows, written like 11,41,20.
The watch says 11,51,45
